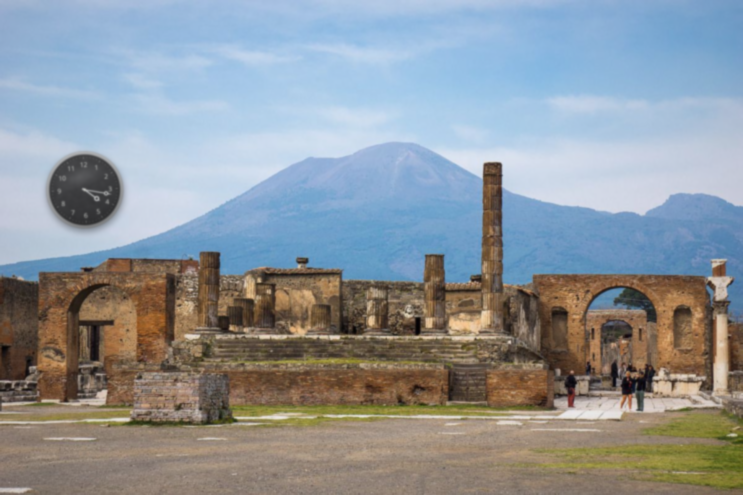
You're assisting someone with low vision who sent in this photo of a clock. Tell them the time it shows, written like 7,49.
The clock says 4,17
